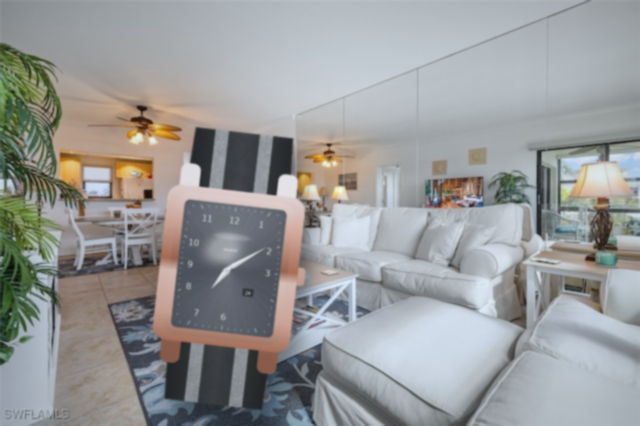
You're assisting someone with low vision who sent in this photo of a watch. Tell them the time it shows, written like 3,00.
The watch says 7,09
